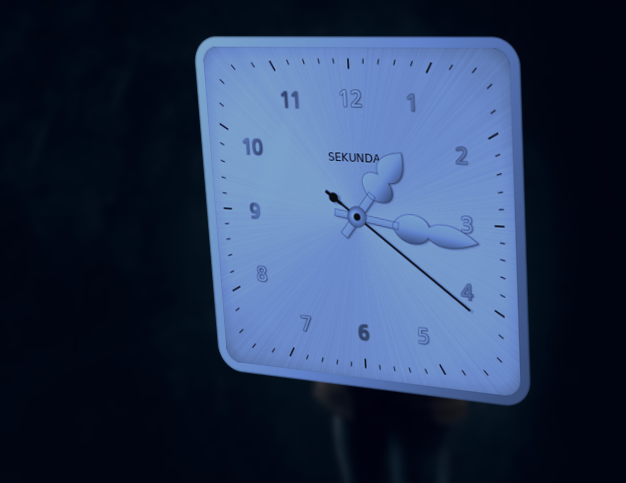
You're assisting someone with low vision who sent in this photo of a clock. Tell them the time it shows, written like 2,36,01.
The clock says 1,16,21
